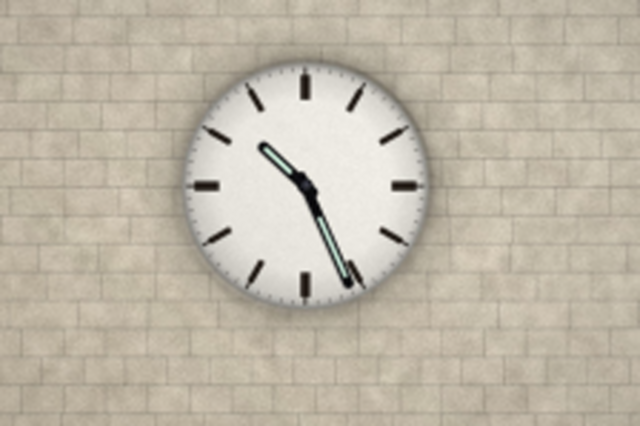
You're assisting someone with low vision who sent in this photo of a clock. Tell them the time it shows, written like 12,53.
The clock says 10,26
